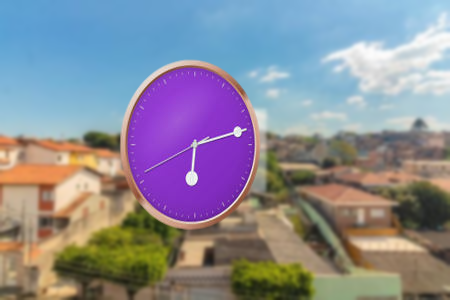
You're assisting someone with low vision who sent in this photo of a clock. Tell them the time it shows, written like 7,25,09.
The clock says 6,12,41
